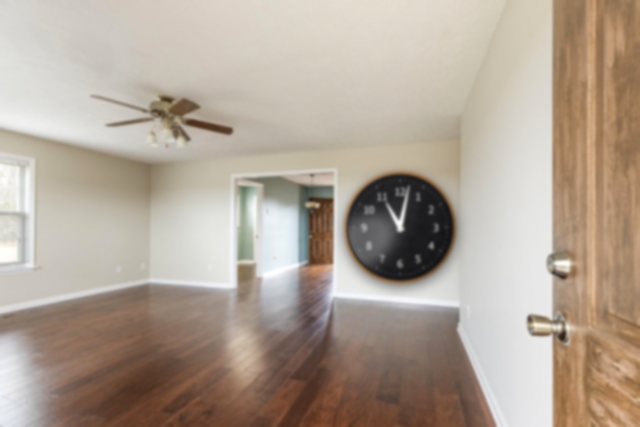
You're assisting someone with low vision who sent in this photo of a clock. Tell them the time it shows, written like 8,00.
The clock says 11,02
